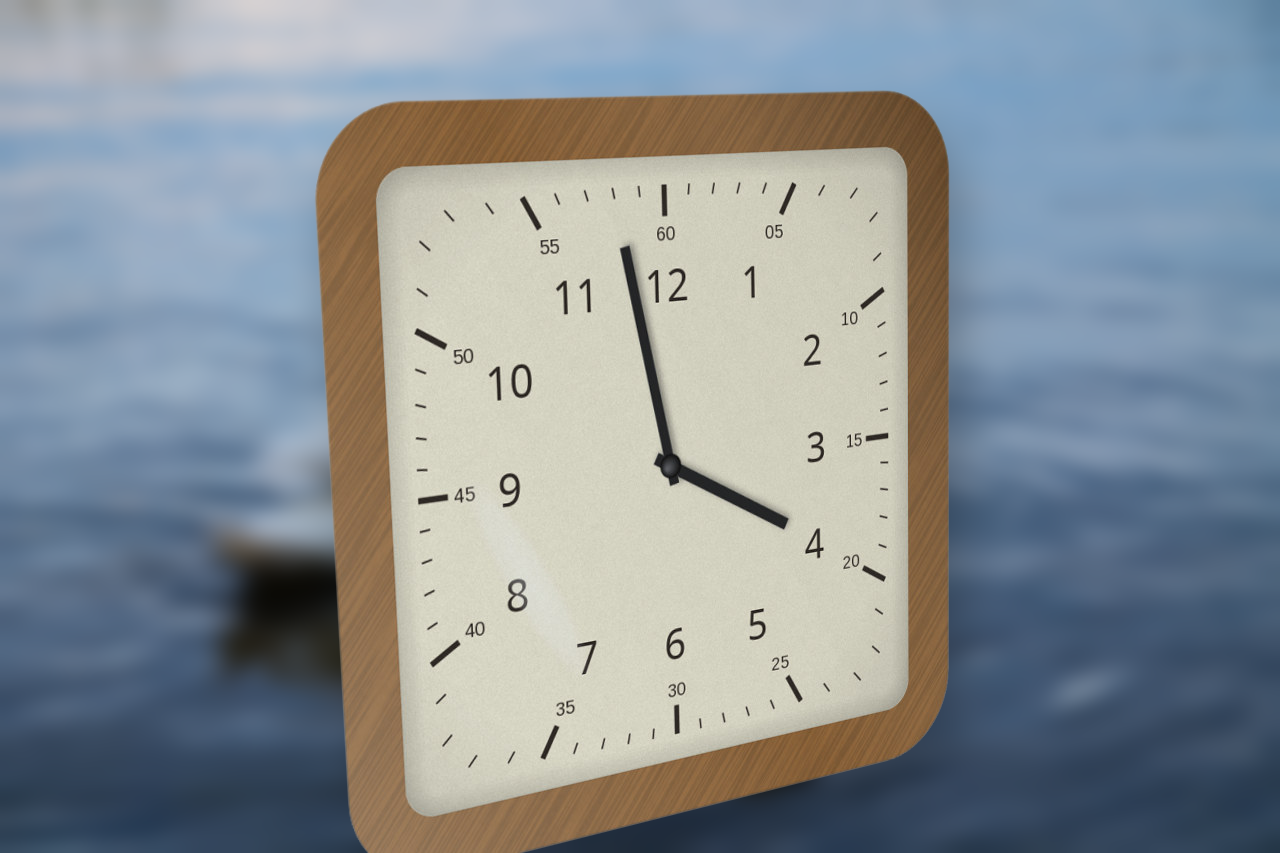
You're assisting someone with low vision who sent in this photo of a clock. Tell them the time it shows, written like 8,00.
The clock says 3,58
